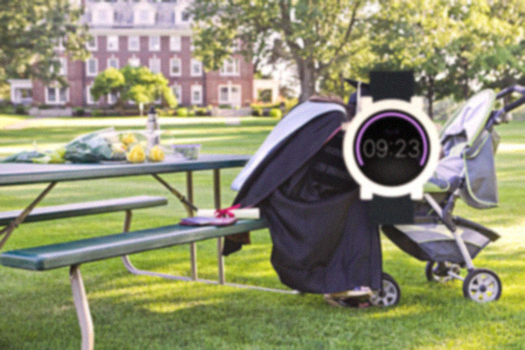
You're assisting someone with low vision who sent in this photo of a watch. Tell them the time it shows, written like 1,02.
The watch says 9,23
